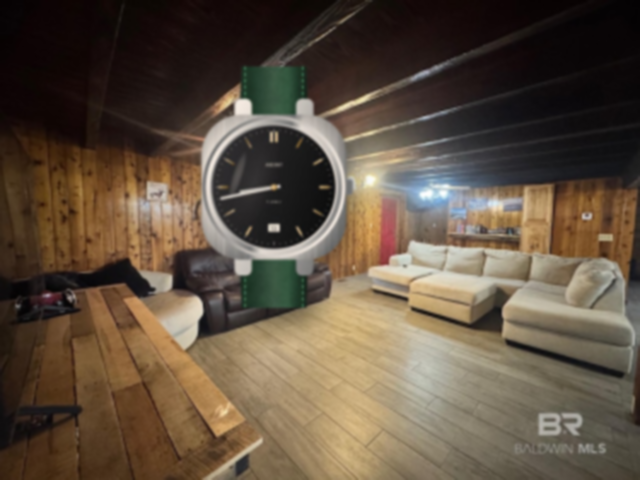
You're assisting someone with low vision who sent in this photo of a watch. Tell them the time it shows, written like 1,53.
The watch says 8,43
